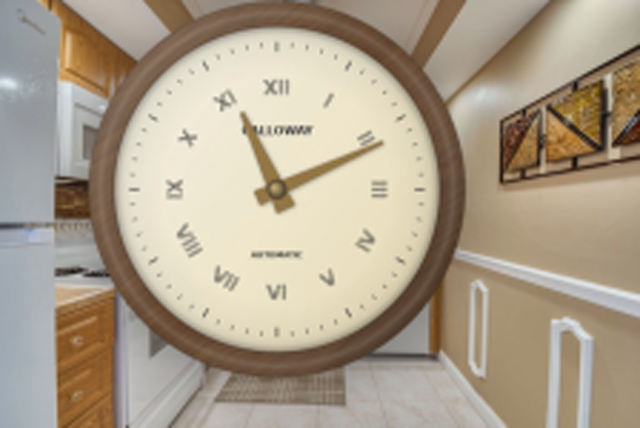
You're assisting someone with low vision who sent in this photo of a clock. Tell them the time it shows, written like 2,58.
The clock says 11,11
